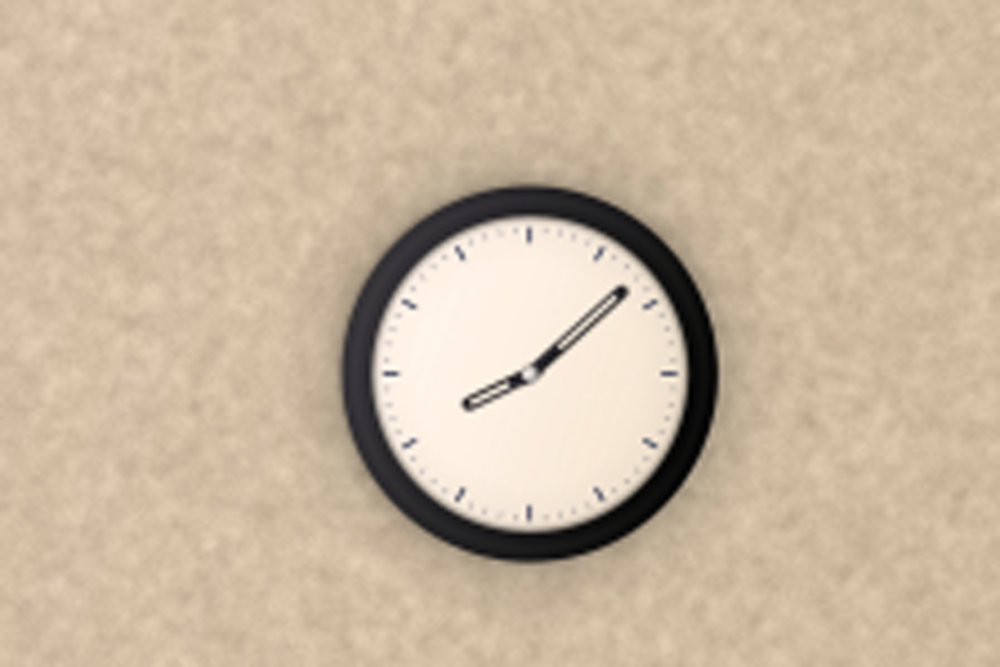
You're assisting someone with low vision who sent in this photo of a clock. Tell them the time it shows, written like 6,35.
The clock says 8,08
